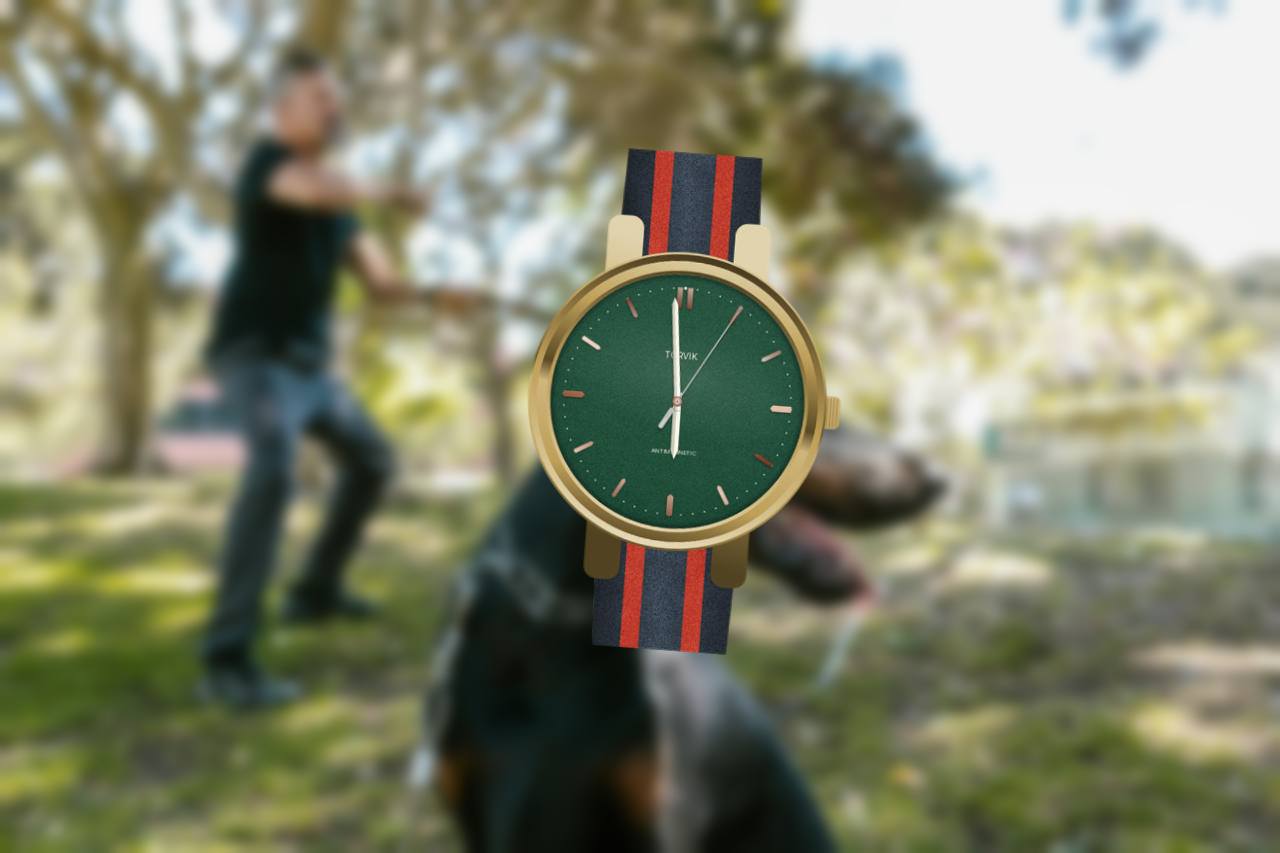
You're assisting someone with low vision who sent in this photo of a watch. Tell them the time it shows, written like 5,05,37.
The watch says 5,59,05
